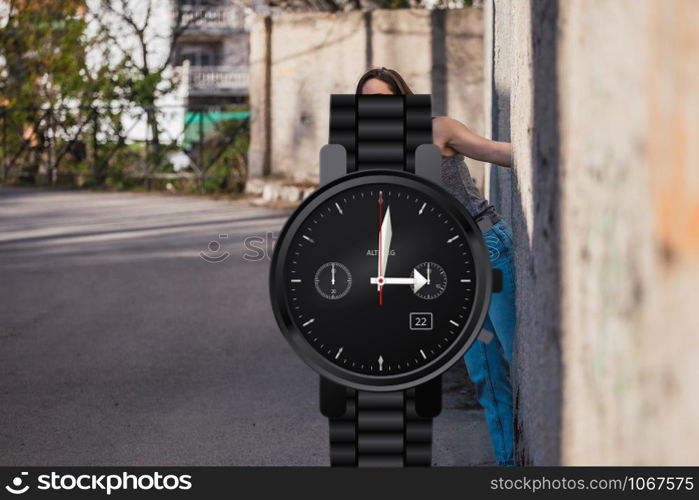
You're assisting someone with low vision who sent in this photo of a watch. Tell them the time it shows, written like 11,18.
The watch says 3,01
